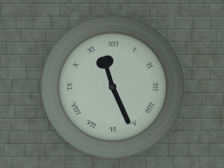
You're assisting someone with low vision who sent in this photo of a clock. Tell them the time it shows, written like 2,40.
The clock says 11,26
